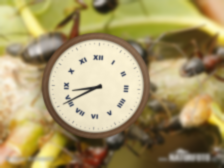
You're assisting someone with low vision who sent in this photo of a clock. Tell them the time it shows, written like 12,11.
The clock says 8,40
